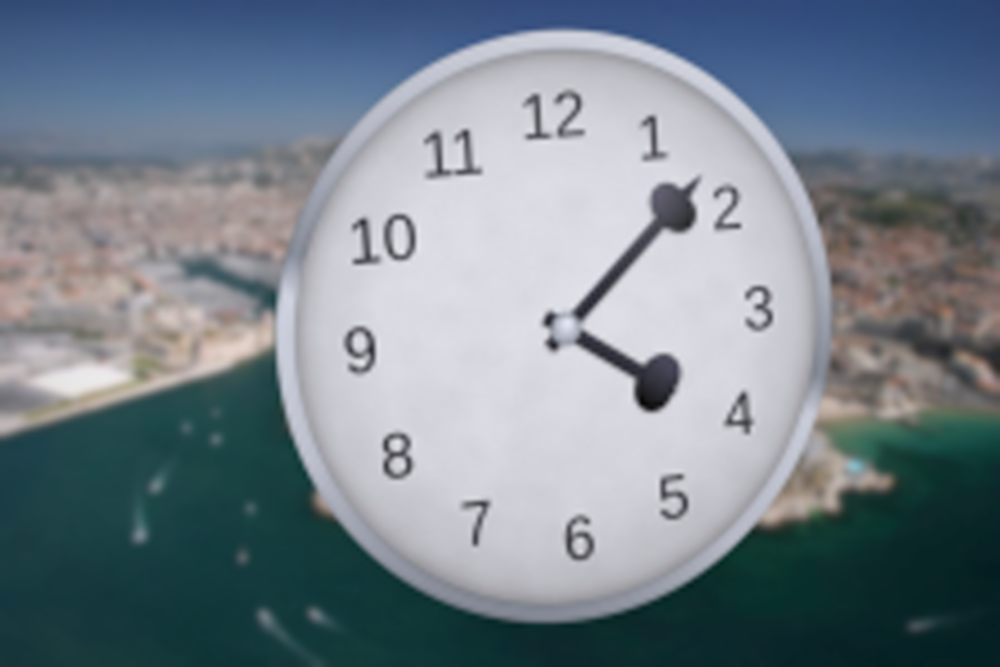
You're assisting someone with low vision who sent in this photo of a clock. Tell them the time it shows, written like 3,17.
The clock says 4,08
